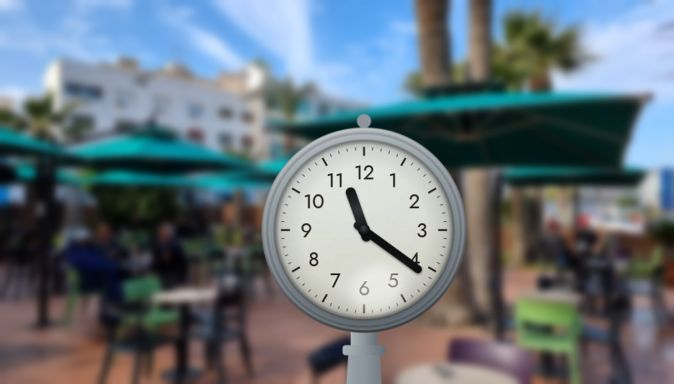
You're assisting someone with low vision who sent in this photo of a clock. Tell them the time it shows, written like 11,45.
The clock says 11,21
